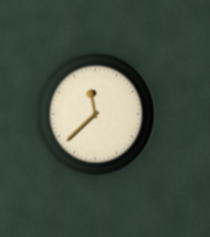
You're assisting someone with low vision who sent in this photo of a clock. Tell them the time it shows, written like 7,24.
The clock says 11,38
